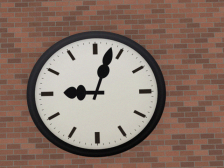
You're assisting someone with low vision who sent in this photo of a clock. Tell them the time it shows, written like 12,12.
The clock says 9,03
